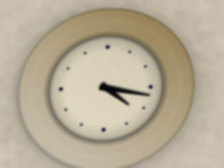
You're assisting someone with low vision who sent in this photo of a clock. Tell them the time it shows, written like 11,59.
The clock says 4,17
